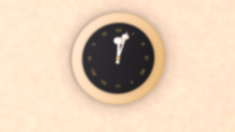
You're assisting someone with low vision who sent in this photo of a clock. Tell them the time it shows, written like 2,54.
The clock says 12,03
